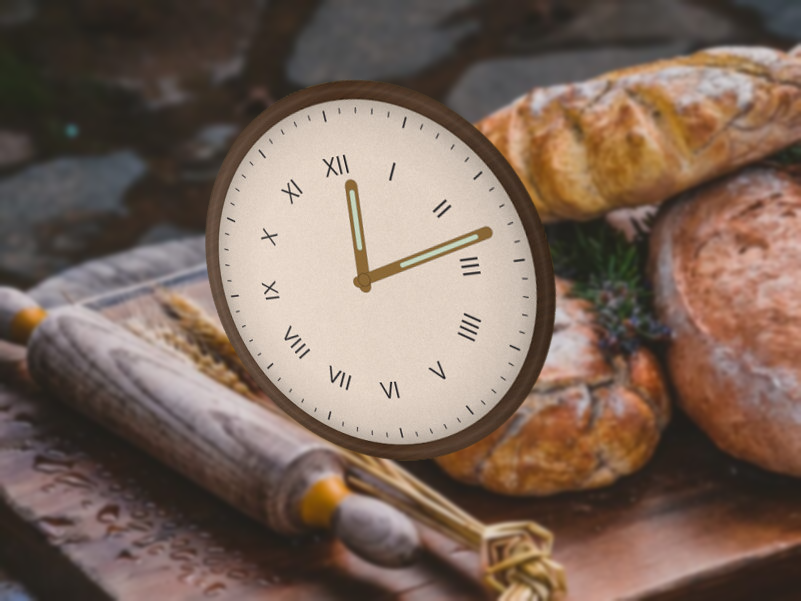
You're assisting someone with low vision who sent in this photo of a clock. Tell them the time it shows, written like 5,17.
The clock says 12,13
